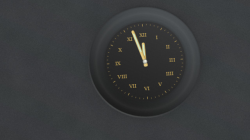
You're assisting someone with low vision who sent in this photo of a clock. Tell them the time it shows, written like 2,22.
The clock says 11,57
